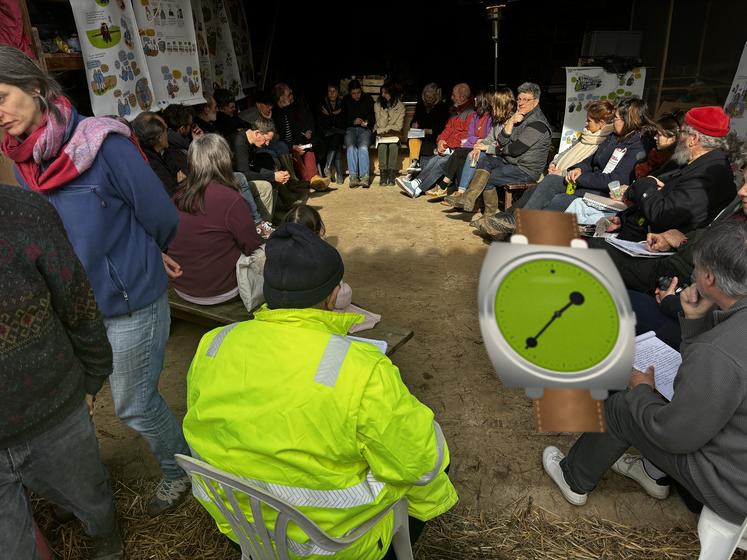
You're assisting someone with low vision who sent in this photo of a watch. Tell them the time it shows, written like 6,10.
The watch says 1,37
